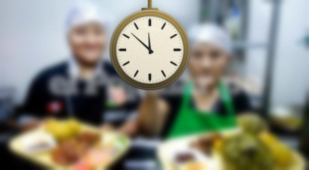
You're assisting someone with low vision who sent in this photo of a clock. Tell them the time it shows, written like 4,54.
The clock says 11,52
